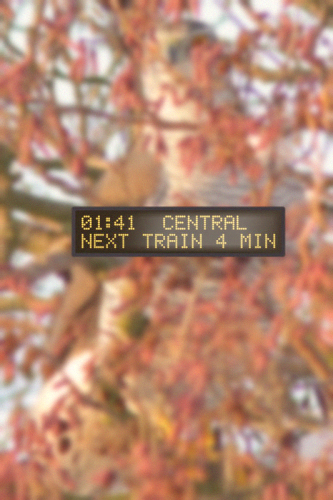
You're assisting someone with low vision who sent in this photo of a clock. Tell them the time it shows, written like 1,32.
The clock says 1,41
